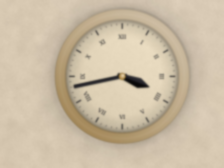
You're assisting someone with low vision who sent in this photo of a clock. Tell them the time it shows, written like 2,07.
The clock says 3,43
